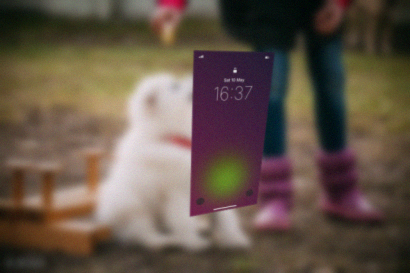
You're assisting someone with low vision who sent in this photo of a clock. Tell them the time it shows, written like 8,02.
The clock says 16,37
